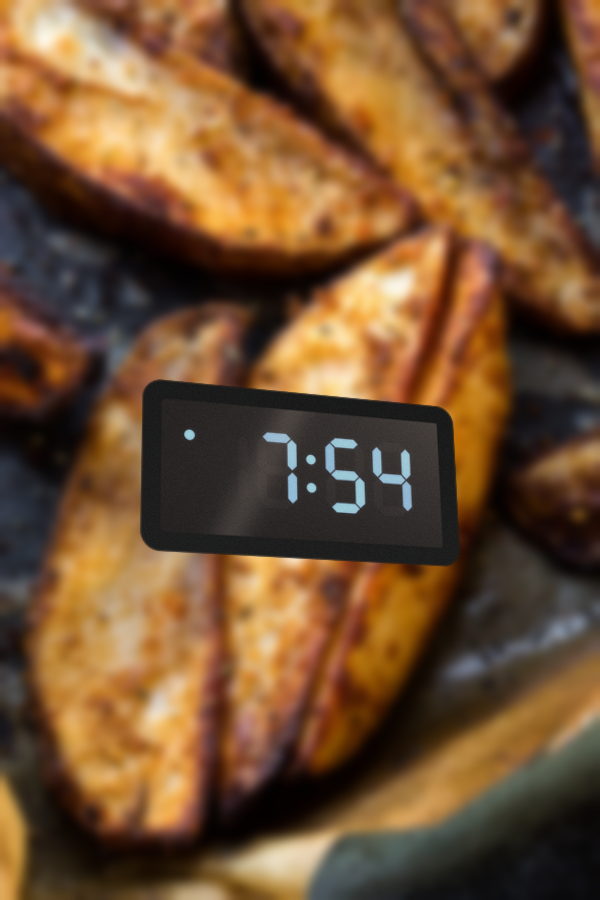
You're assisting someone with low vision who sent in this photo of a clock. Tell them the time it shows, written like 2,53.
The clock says 7,54
